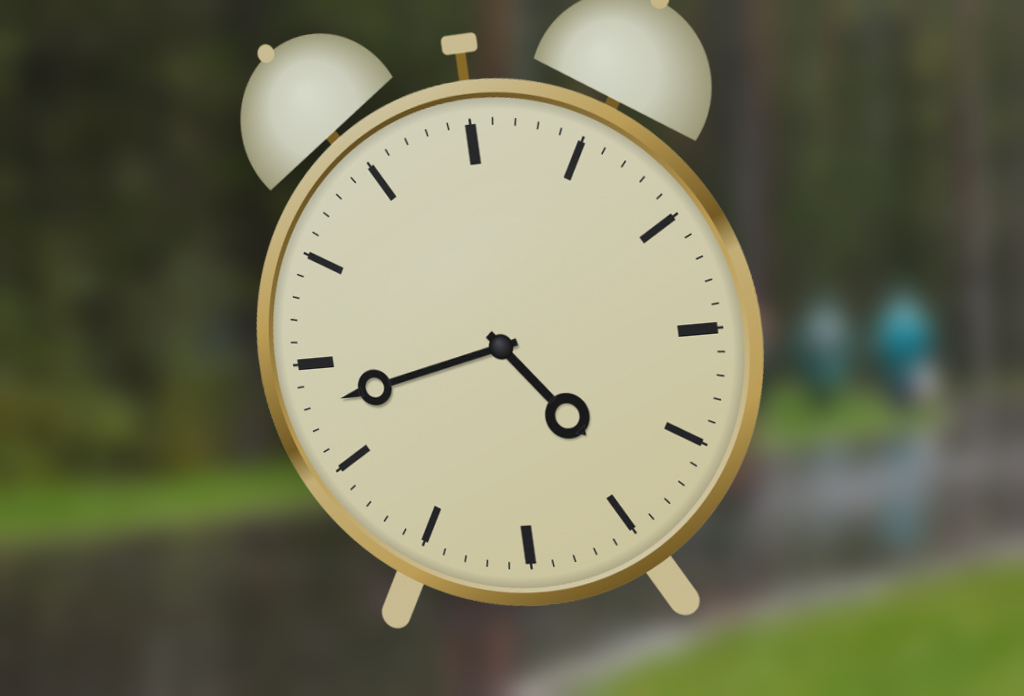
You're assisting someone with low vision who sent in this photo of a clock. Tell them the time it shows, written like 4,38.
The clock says 4,43
